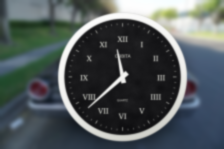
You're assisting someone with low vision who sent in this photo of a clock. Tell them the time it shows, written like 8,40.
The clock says 11,38
